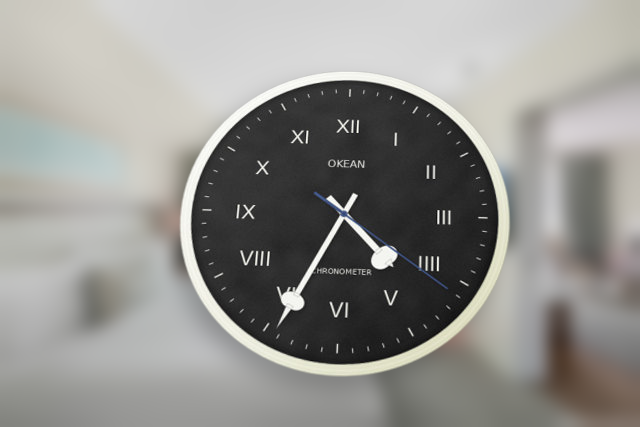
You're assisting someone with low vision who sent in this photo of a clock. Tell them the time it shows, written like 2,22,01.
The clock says 4,34,21
